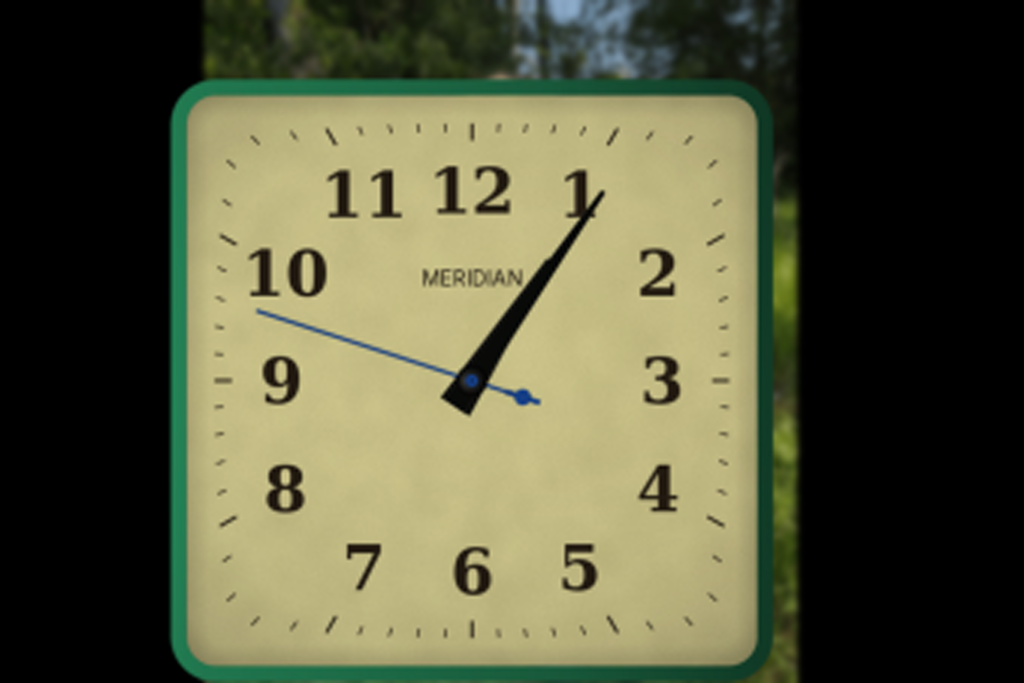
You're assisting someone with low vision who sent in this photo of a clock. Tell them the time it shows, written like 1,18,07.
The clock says 1,05,48
